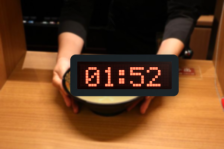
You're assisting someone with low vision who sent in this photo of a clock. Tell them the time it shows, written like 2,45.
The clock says 1,52
